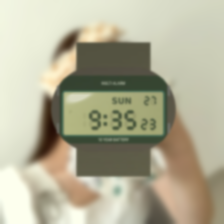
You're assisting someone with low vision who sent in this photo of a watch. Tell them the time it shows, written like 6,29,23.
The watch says 9,35,23
